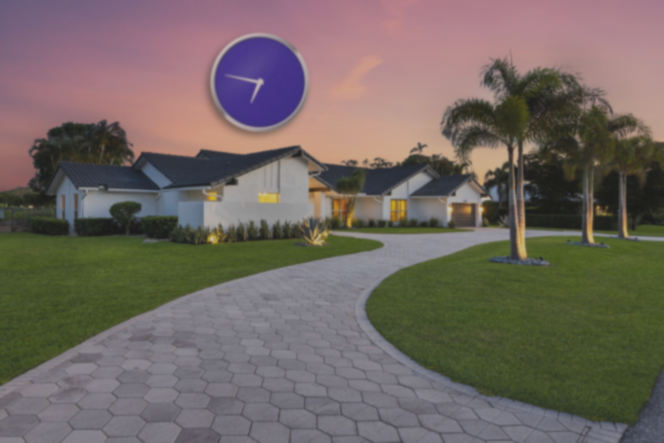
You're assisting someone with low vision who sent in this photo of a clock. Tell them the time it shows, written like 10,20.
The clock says 6,47
